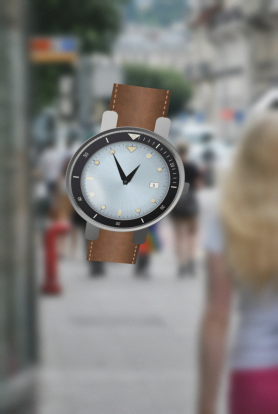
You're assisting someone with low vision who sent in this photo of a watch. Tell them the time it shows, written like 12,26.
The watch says 12,55
